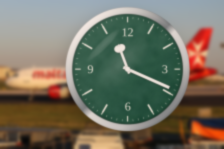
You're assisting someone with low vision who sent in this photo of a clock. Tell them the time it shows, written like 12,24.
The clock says 11,19
